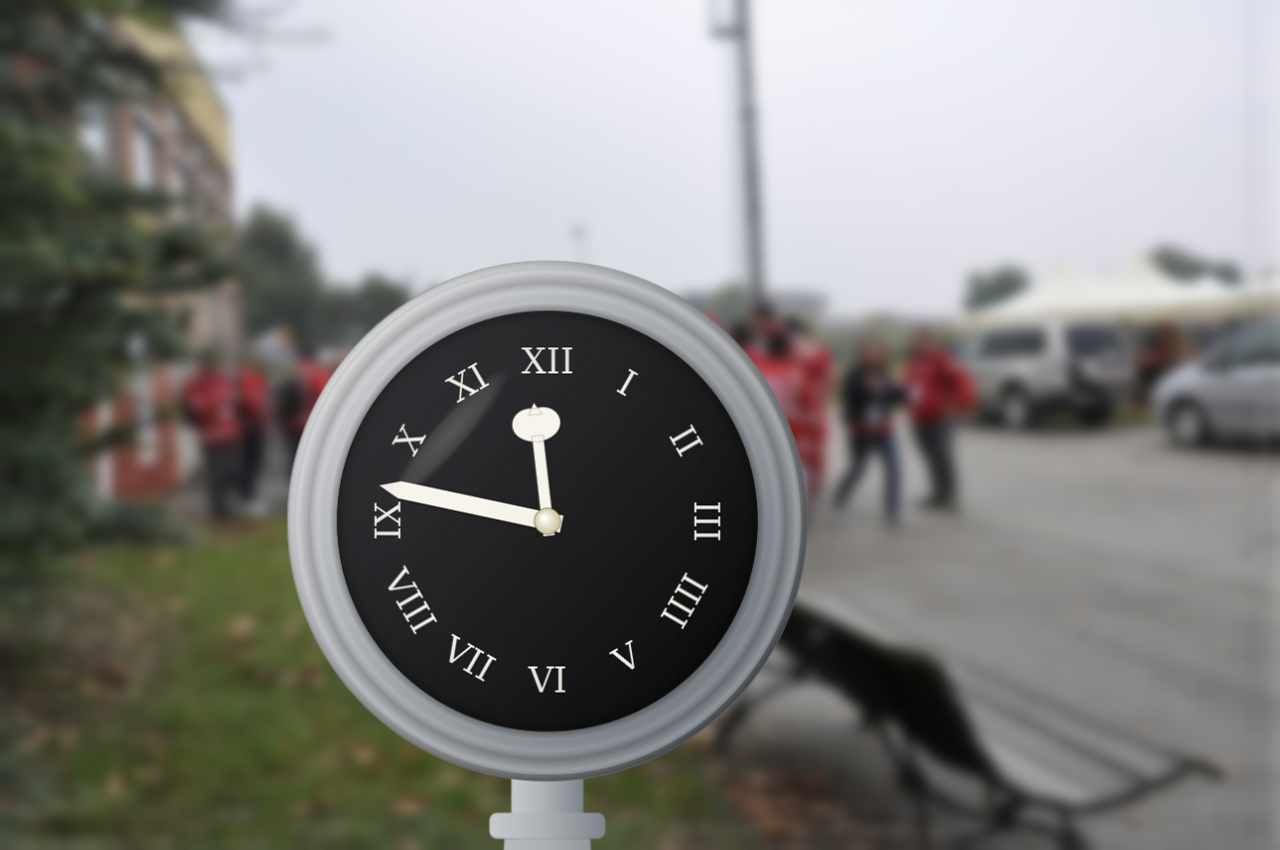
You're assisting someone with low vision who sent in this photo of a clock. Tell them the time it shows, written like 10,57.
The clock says 11,47
